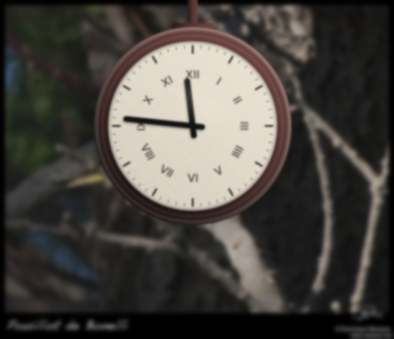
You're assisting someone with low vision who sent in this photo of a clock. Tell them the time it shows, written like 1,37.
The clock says 11,46
